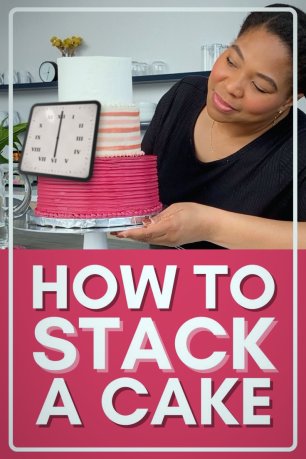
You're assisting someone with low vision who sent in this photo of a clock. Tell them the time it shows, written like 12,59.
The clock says 6,00
